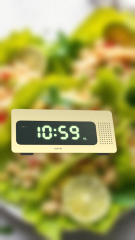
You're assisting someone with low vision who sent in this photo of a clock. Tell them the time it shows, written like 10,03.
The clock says 10,59
